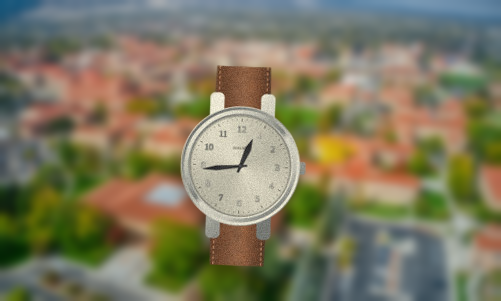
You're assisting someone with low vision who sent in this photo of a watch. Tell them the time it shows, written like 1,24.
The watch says 12,44
